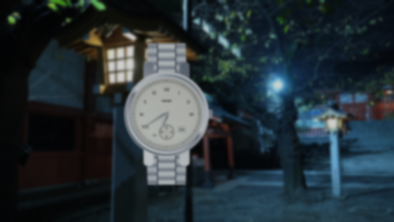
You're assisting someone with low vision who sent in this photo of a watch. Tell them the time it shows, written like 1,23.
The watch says 6,40
